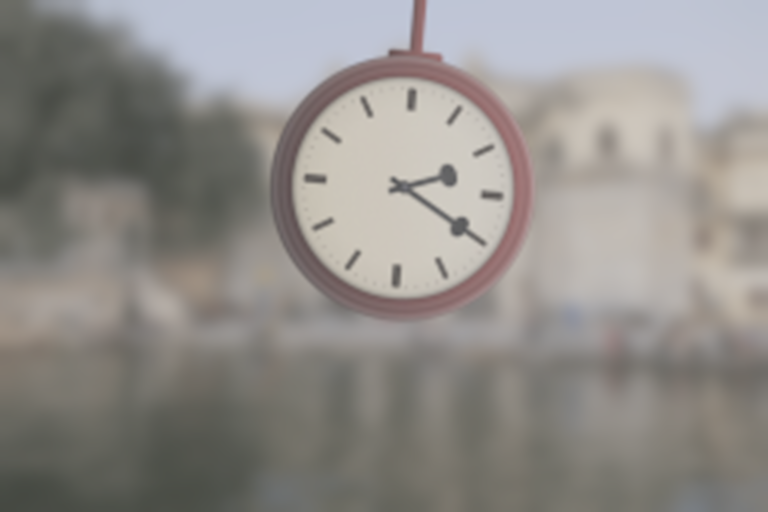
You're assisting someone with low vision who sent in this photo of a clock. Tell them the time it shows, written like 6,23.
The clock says 2,20
